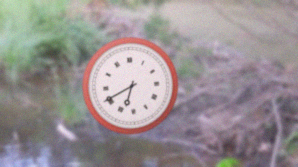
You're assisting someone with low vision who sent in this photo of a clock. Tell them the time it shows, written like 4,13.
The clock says 6,41
